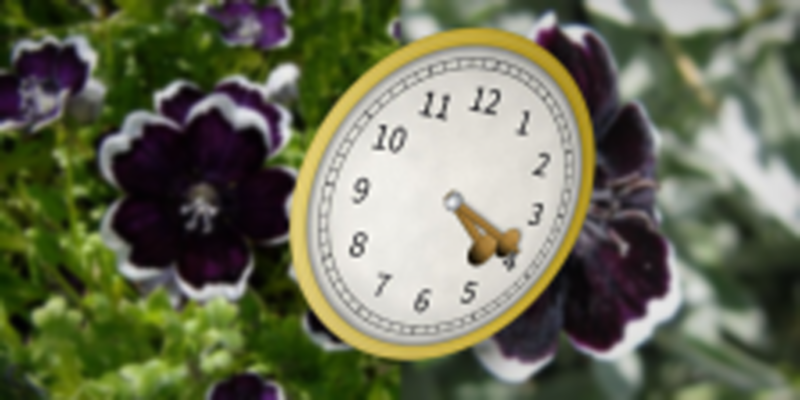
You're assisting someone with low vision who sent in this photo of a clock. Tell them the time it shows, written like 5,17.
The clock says 4,19
